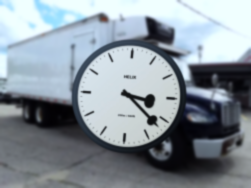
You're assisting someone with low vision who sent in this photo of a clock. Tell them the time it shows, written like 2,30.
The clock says 3,22
